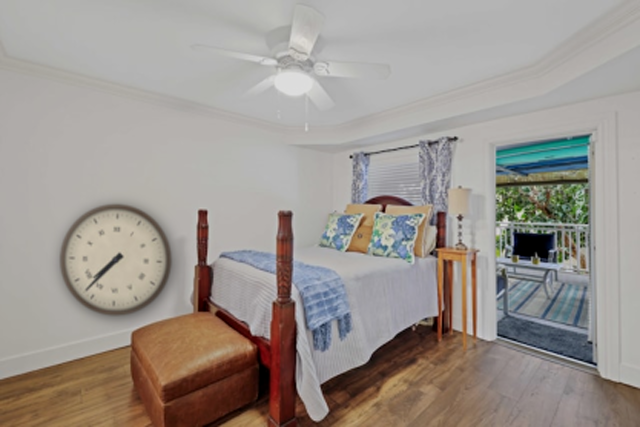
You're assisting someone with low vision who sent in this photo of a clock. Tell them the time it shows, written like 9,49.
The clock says 7,37
